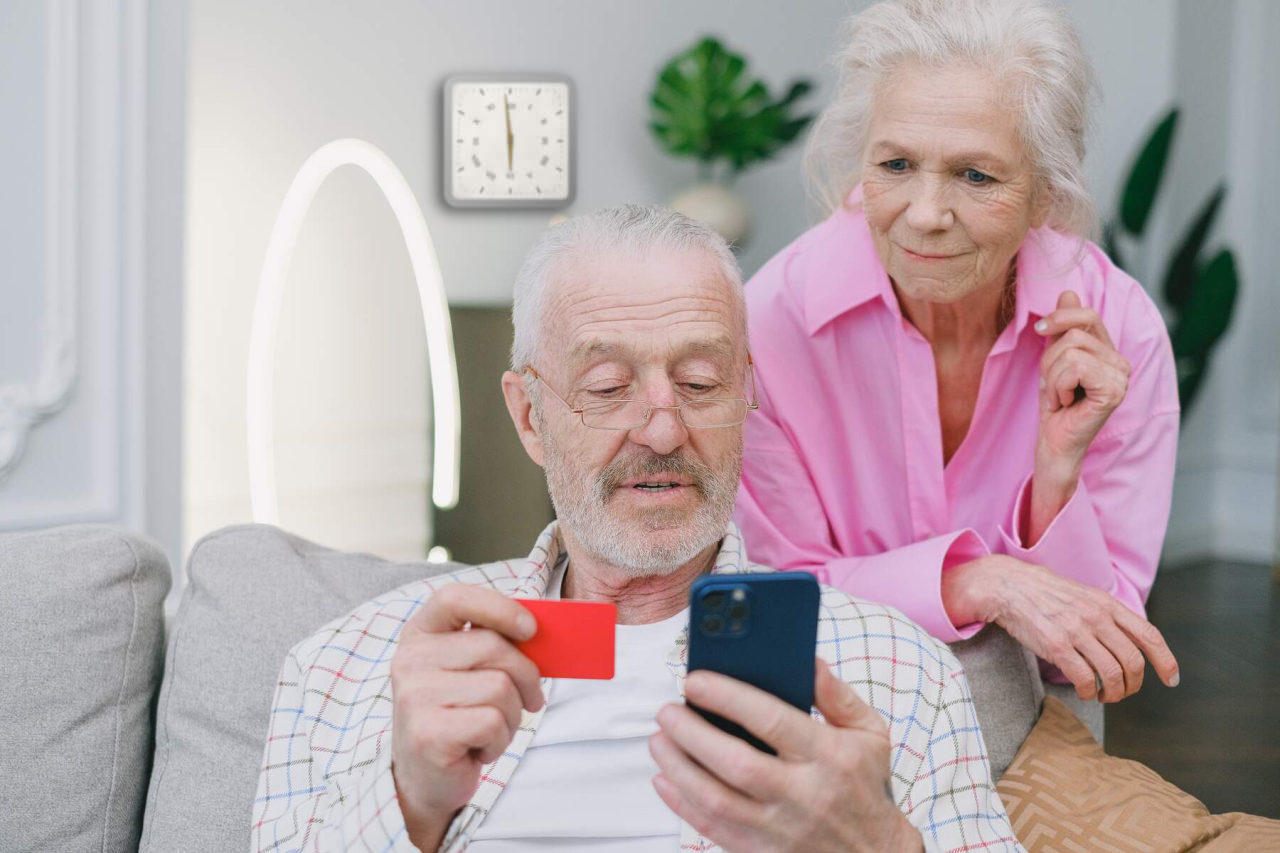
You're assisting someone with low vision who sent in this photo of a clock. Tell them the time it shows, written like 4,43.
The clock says 5,59
